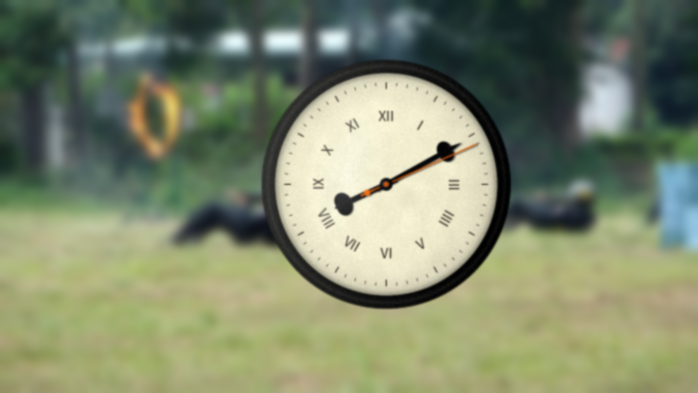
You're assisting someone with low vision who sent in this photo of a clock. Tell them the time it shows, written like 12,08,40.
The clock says 8,10,11
